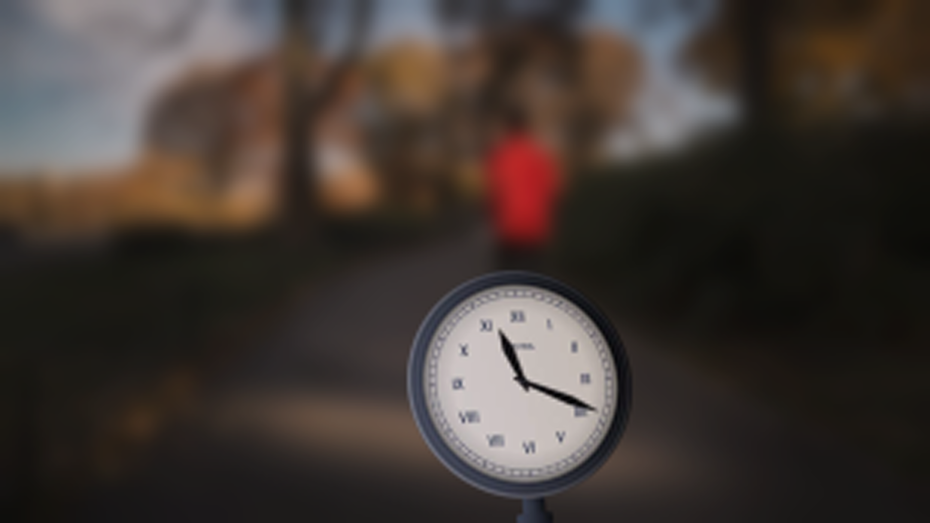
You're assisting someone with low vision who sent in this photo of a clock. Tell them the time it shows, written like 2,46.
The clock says 11,19
